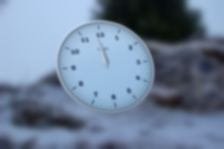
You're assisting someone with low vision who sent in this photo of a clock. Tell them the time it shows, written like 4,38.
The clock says 11,59
